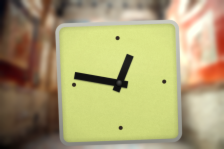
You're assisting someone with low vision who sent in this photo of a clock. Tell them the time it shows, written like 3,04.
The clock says 12,47
